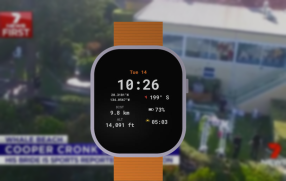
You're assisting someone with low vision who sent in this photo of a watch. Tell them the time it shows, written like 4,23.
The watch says 10,26
